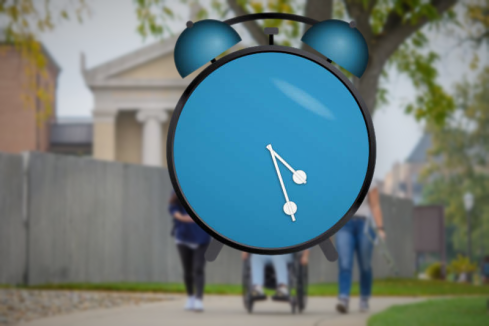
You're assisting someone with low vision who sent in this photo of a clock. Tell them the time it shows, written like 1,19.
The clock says 4,27
